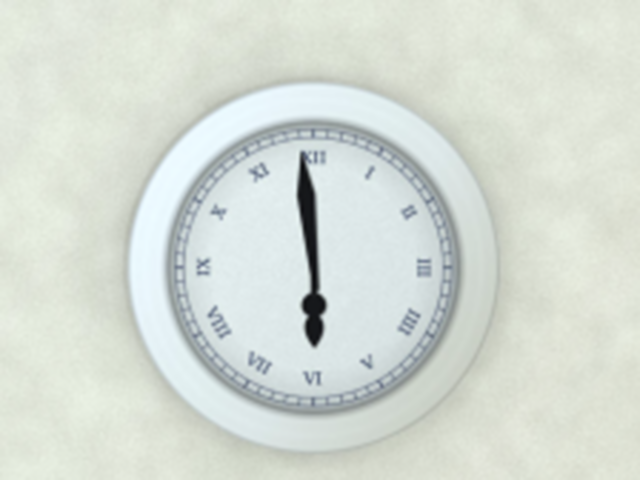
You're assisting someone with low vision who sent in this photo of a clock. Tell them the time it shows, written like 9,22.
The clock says 5,59
